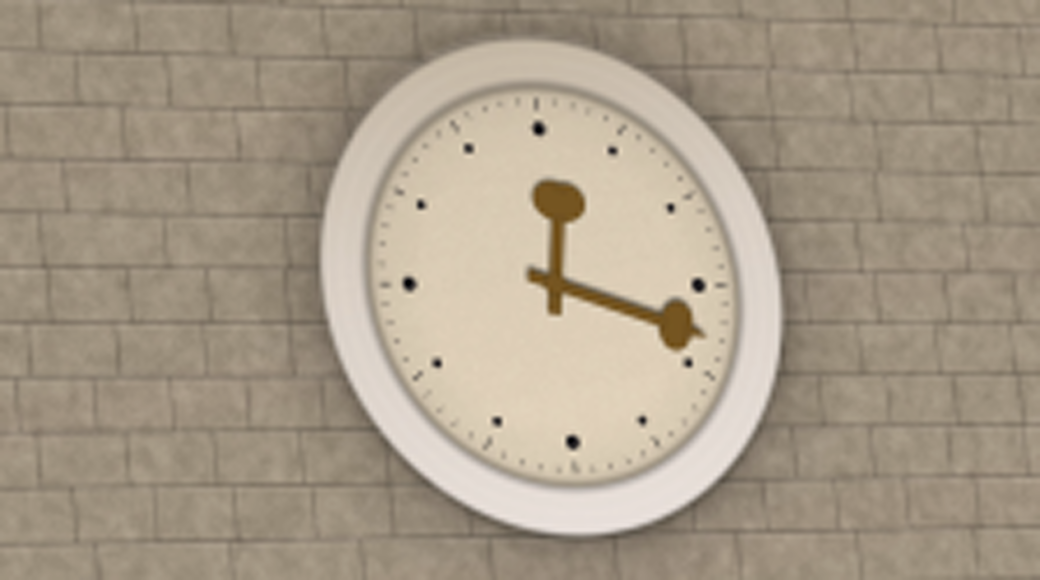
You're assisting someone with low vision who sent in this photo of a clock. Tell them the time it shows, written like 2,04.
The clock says 12,18
